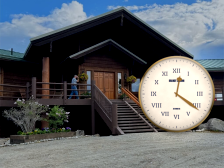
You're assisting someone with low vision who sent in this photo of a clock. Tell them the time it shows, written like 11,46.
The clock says 12,21
